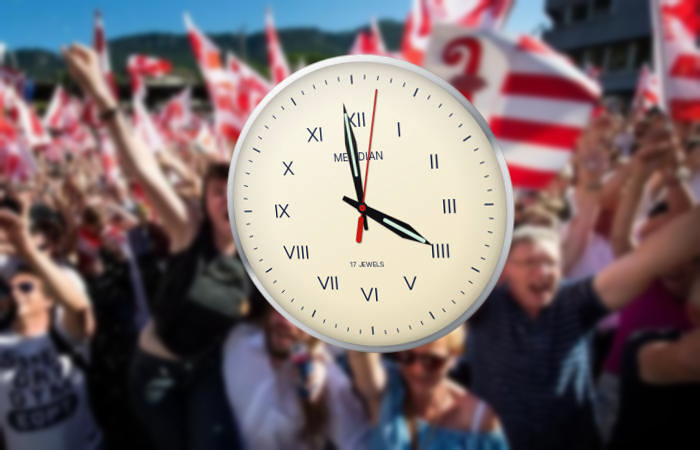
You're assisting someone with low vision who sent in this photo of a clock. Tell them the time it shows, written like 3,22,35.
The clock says 3,59,02
